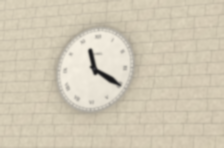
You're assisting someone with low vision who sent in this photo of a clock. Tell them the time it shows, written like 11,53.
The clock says 11,20
